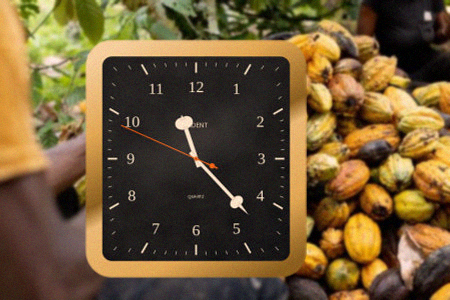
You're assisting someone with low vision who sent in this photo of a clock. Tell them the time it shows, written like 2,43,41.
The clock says 11,22,49
